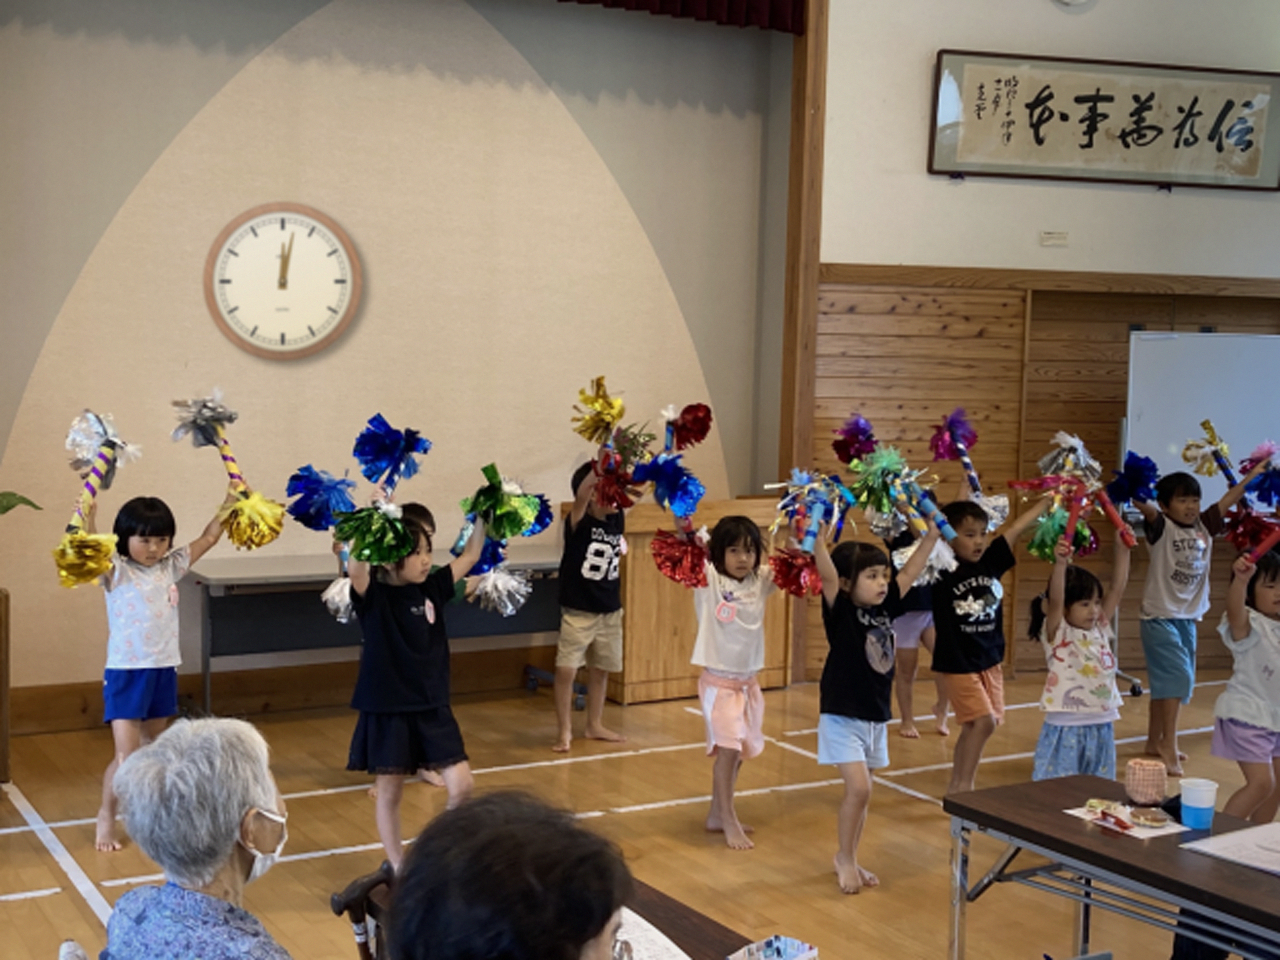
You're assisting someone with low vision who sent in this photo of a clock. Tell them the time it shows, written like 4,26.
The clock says 12,02
